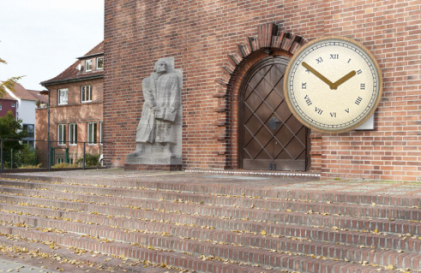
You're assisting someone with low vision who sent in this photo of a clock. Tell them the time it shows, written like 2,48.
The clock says 1,51
